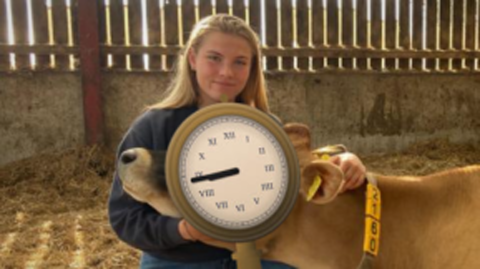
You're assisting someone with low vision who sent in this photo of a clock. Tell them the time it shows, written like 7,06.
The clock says 8,44
